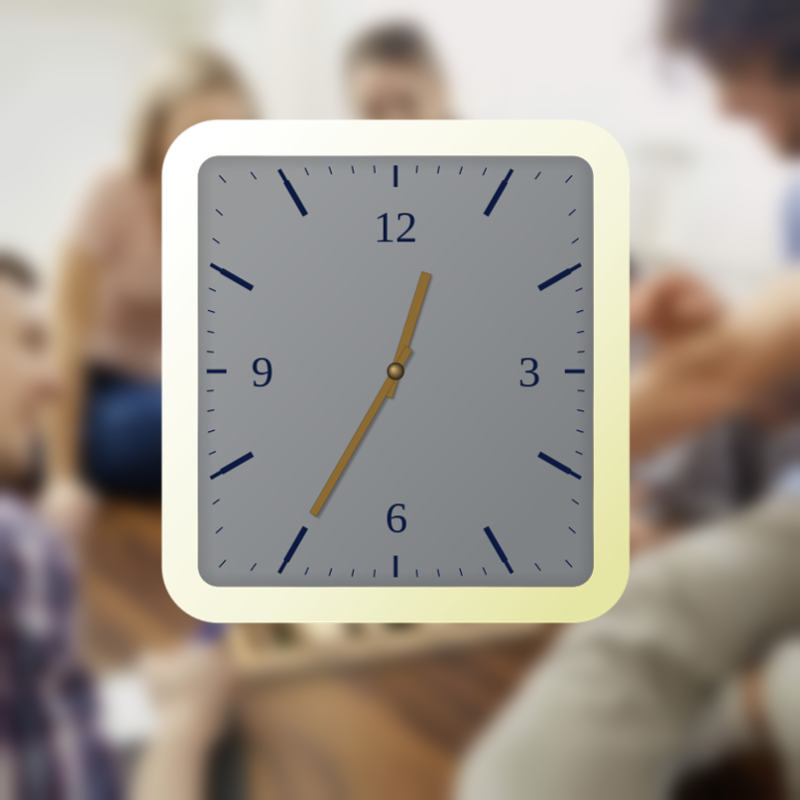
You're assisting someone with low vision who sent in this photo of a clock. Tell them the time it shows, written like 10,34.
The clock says 12,35
